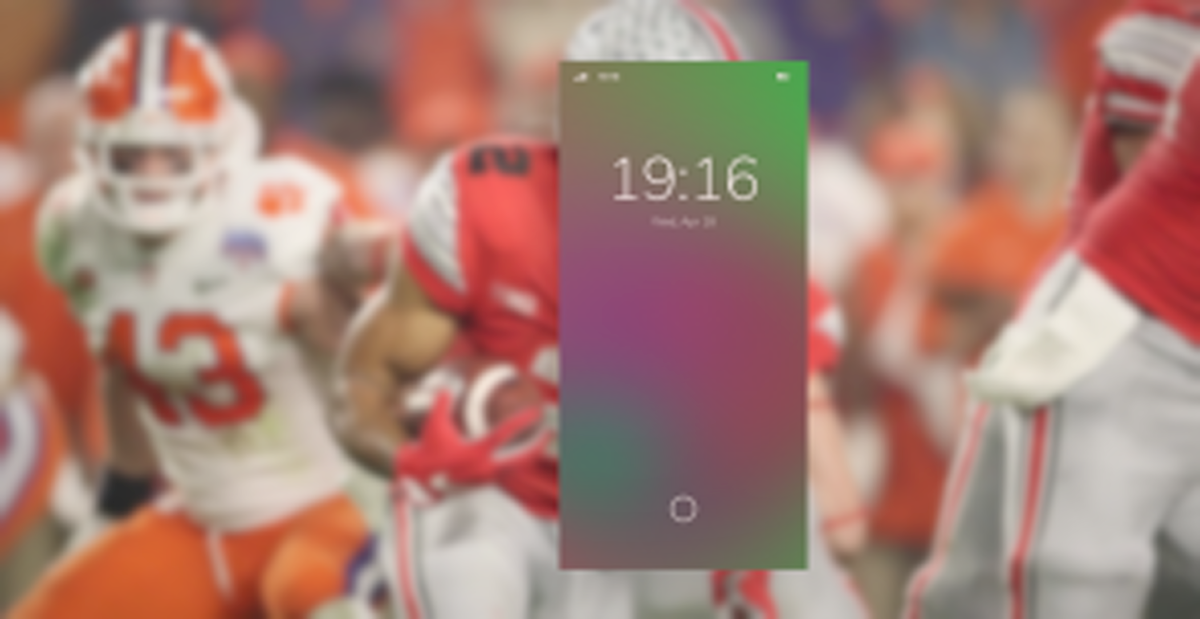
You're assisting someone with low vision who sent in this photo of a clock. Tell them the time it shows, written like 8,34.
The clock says 19,16
